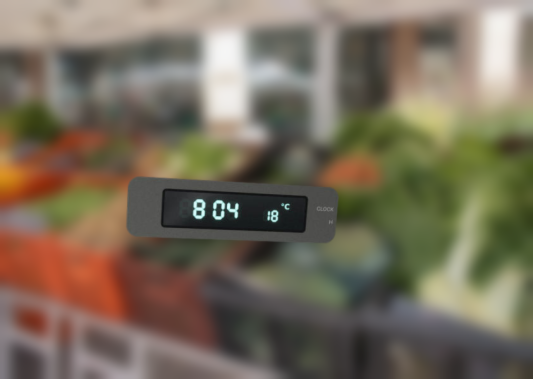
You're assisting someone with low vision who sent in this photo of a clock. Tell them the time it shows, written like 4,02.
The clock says 8,04
